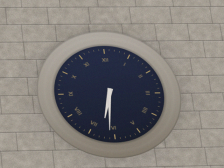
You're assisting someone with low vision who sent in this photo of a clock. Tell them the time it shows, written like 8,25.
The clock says 6,31
